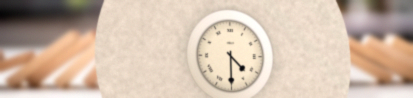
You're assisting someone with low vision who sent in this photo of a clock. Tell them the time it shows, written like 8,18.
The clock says 4,30
